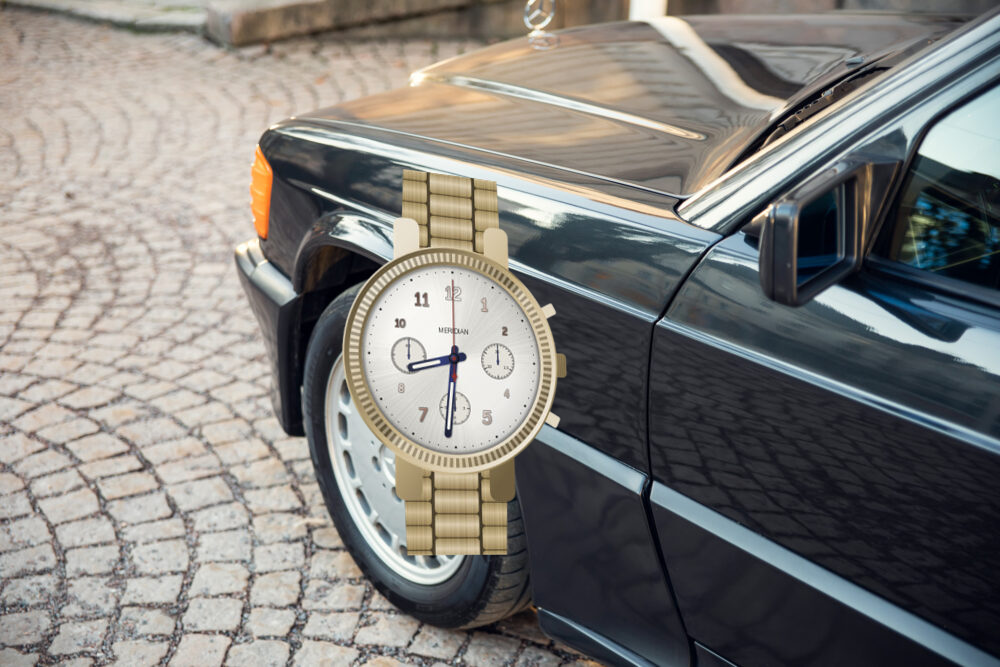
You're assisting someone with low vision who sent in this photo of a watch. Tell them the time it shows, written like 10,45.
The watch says 8,31
